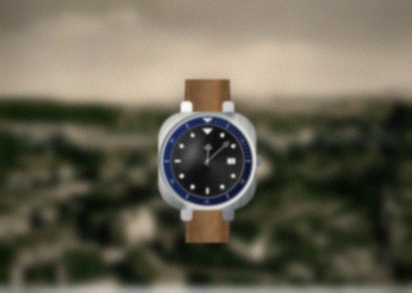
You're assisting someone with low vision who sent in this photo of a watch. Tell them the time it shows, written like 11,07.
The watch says 12,08
